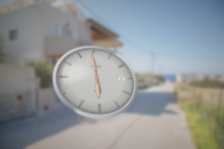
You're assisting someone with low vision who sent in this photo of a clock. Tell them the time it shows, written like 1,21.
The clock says 5,59
